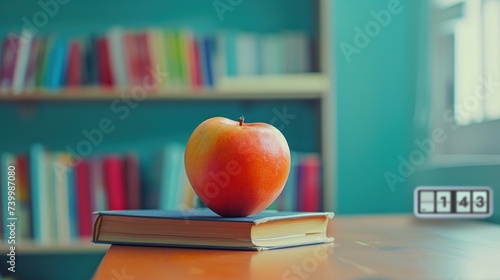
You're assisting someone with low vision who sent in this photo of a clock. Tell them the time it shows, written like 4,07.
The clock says 1,43
